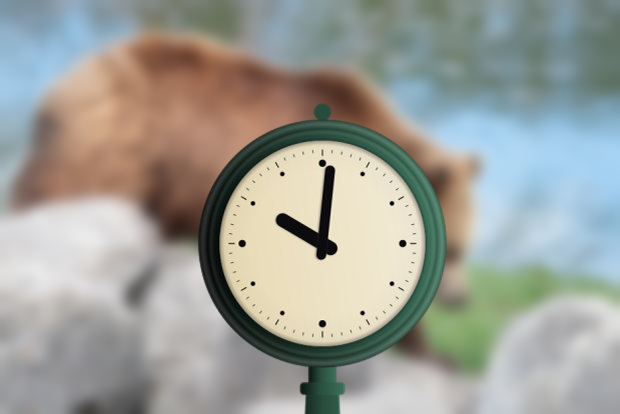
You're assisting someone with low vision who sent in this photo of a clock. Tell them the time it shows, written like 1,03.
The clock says 10,01
